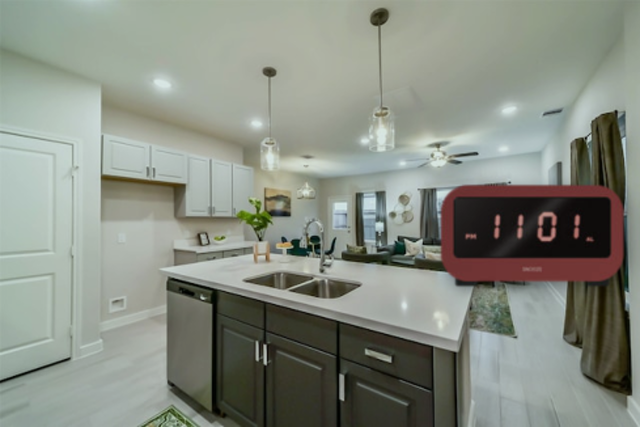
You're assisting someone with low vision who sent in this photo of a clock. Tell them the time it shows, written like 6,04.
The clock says 11,01
